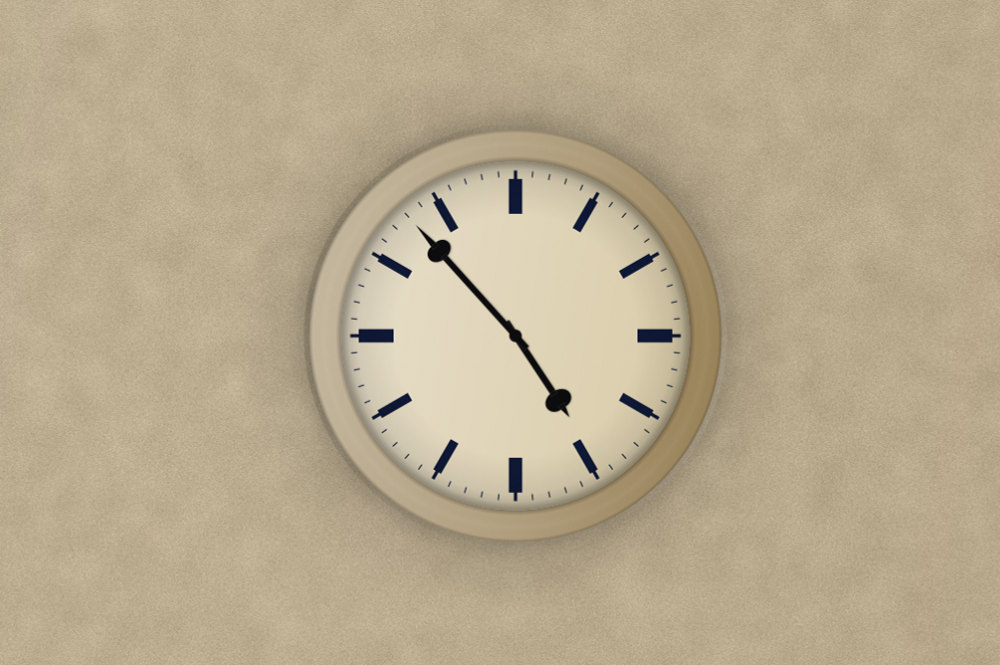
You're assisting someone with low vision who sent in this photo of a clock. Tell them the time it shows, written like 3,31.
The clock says 4,53
